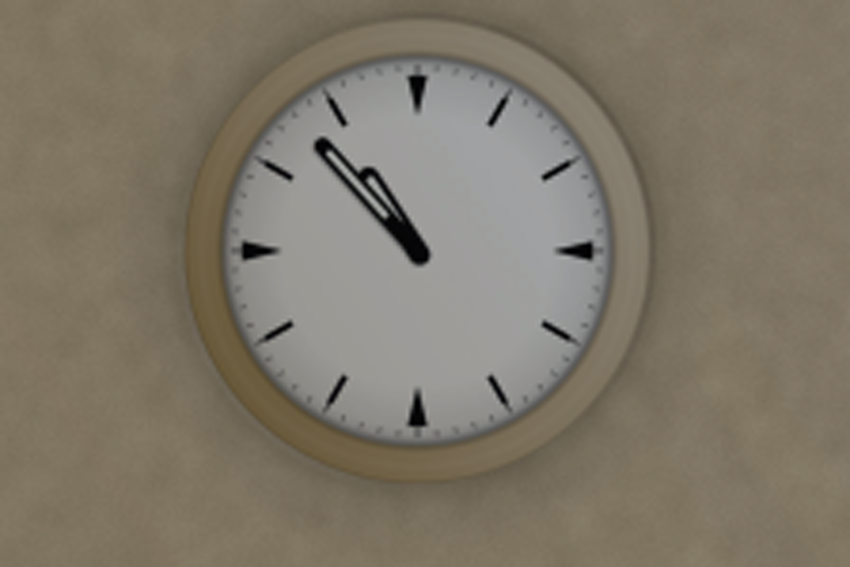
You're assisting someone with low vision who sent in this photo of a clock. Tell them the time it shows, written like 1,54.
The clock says 10,53
